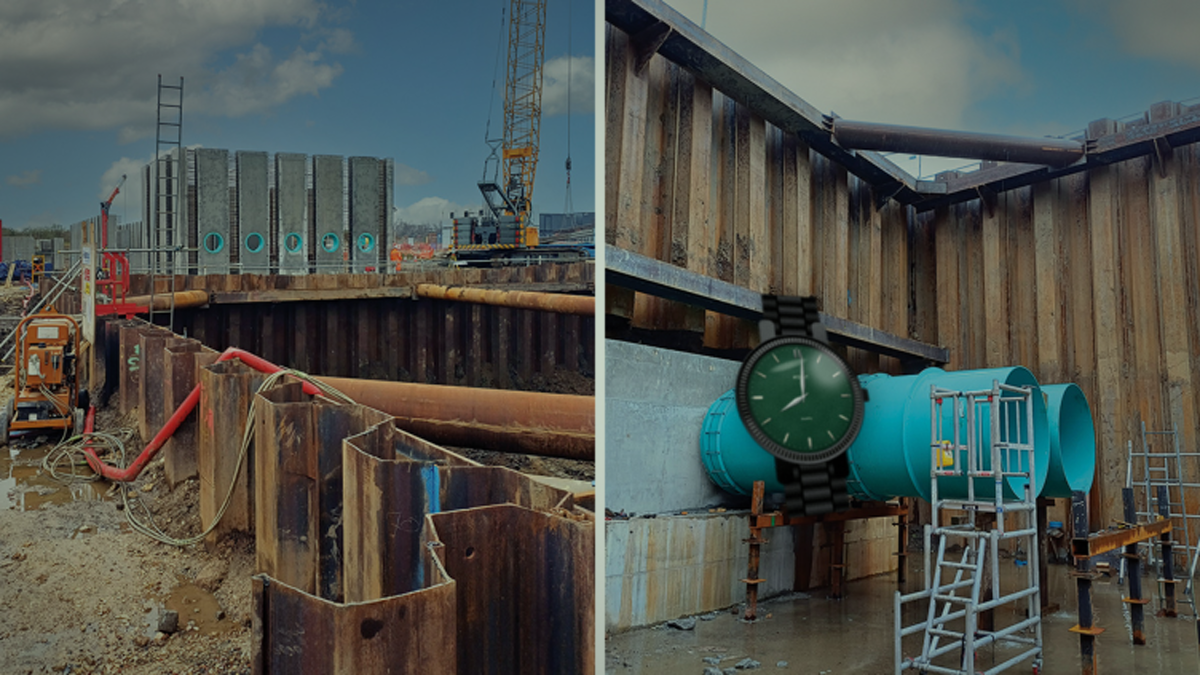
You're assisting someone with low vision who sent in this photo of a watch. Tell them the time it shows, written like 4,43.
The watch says 8,01
